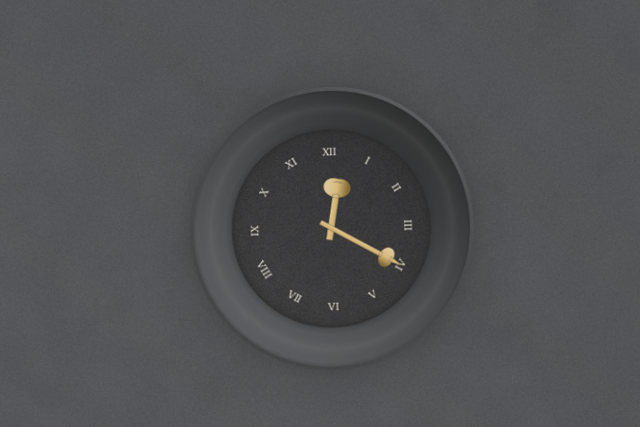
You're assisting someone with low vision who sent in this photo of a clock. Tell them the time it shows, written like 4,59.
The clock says 12,20
